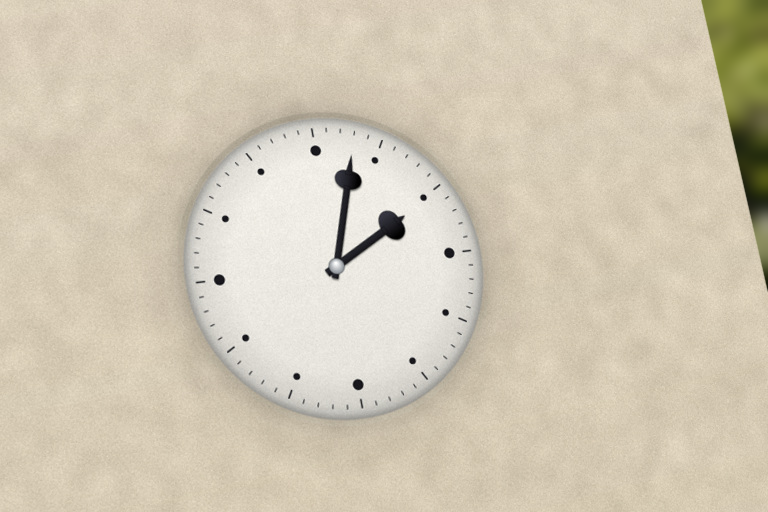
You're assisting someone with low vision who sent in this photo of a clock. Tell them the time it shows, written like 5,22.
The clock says 2,03
